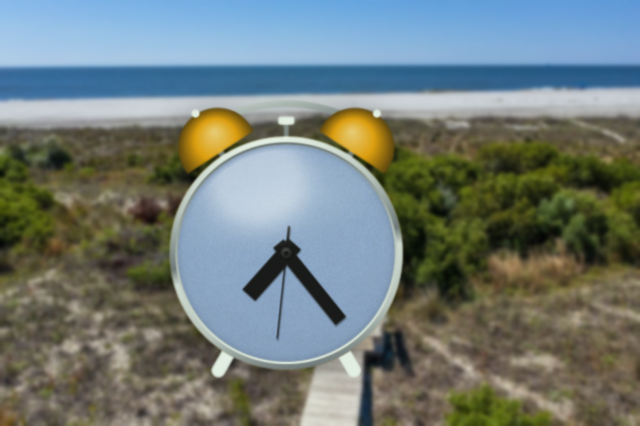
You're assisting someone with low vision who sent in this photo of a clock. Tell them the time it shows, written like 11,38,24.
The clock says 7,23,31
